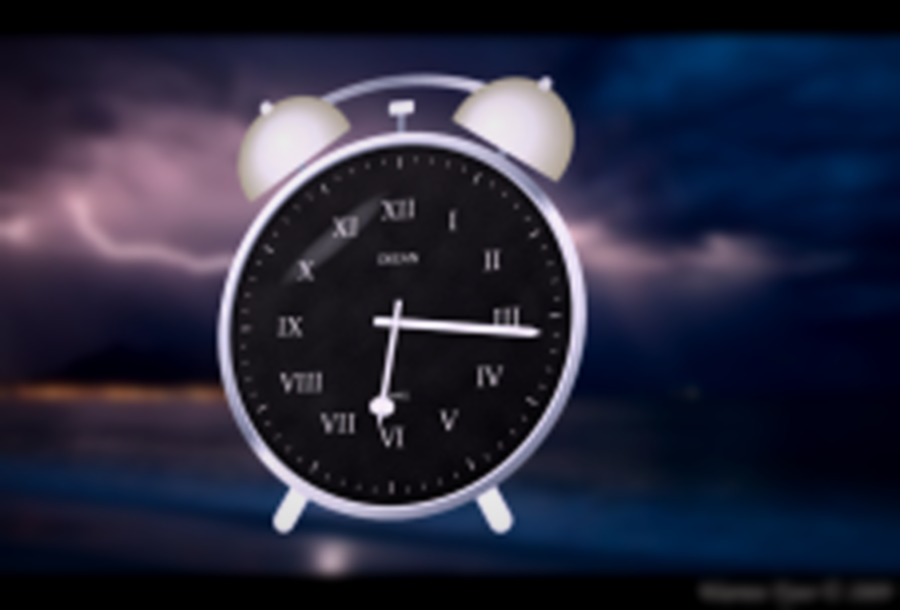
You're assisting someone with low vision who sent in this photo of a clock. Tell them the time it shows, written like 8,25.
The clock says 6,16
